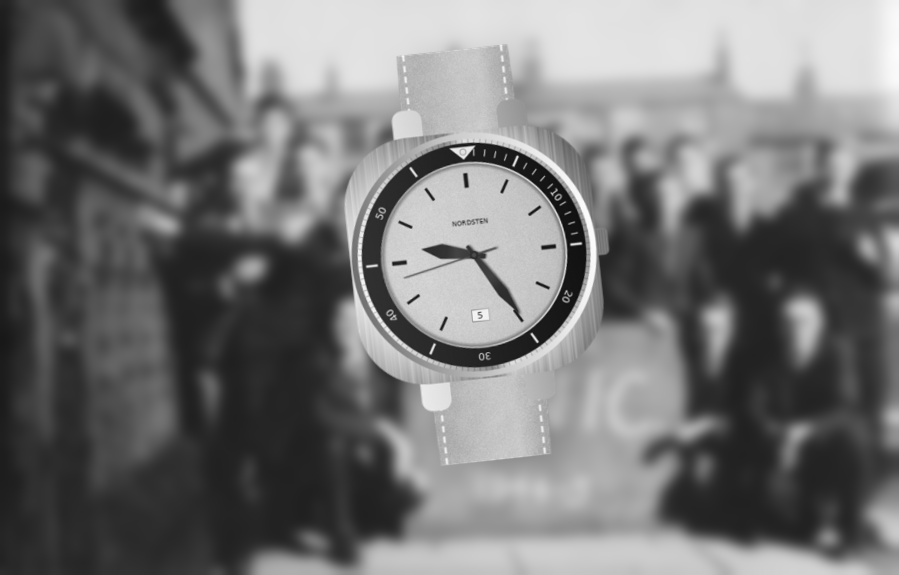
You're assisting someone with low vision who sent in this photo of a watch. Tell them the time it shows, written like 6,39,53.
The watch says 9,24,43
